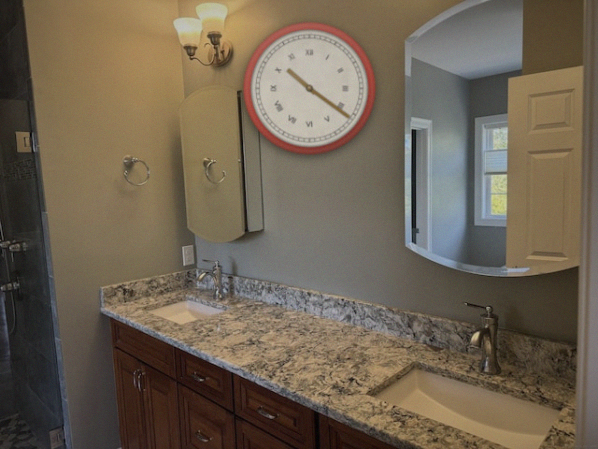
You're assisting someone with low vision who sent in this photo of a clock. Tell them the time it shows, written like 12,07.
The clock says 10,21
